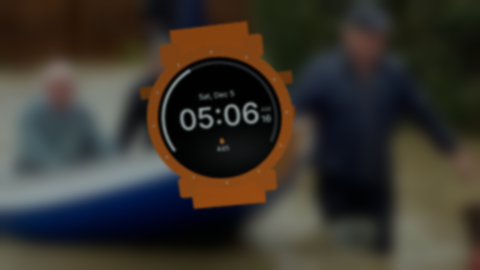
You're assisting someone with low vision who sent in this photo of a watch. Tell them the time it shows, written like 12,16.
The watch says 5,06
